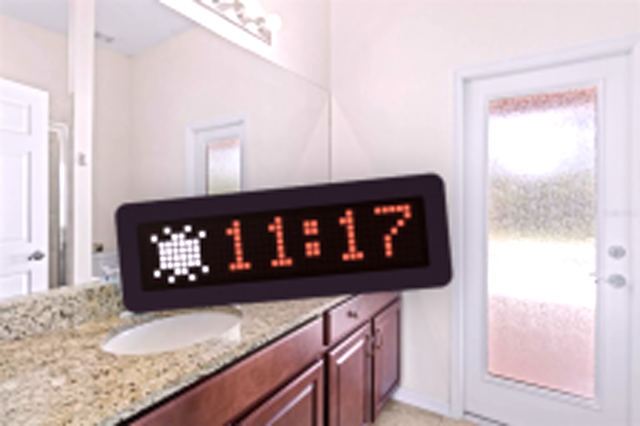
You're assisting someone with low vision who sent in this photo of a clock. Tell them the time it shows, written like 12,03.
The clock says 11,17
